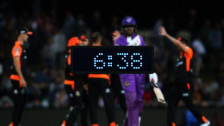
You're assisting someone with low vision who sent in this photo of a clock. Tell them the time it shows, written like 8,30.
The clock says 6,38
